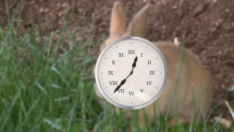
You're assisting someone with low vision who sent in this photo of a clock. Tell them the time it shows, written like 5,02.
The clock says 12,37
